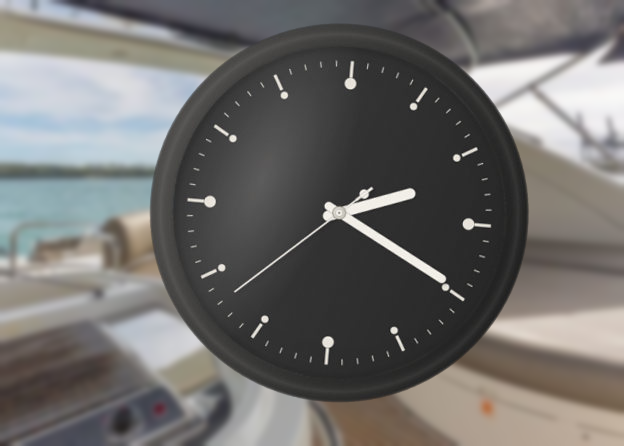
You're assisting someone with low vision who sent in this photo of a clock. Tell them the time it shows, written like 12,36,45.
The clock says 2,19,38
